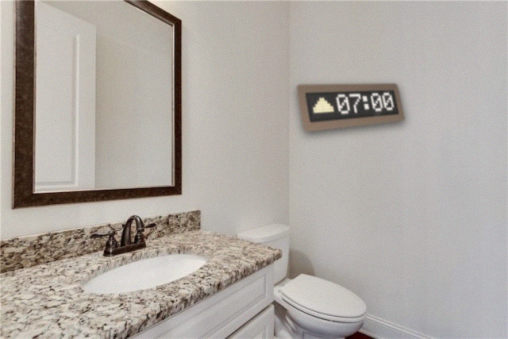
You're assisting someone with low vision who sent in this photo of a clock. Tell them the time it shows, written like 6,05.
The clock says 7,00
